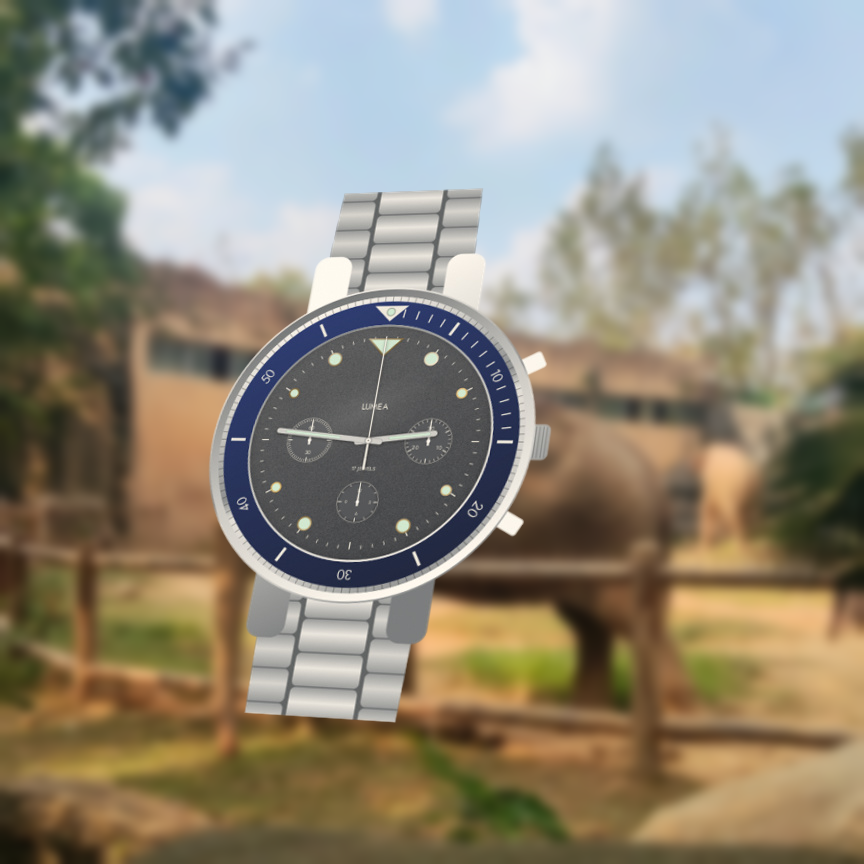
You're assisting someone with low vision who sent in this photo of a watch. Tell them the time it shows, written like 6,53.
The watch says 2,46
